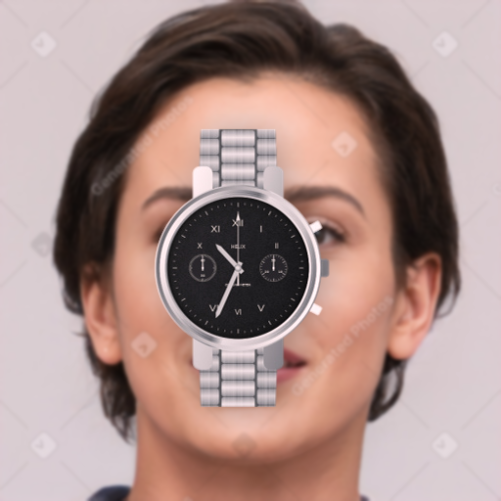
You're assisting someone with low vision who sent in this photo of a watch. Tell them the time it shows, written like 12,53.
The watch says 10,34
